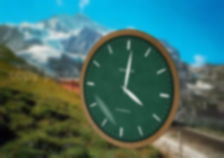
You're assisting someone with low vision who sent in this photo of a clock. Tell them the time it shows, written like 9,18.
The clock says 4,01
